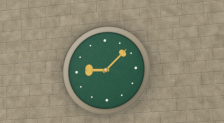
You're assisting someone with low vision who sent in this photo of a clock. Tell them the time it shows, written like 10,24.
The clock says 9,08
